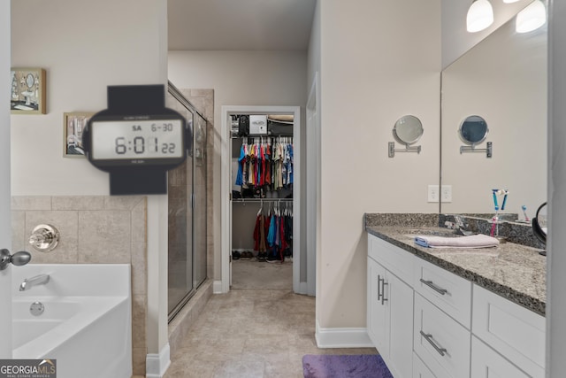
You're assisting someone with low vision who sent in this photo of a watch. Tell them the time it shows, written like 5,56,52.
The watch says 6,01,22
